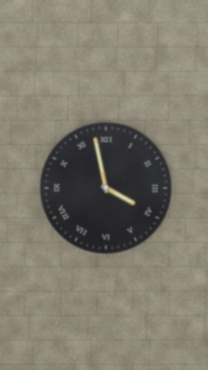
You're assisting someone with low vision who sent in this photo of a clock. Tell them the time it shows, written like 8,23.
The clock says 3,58
